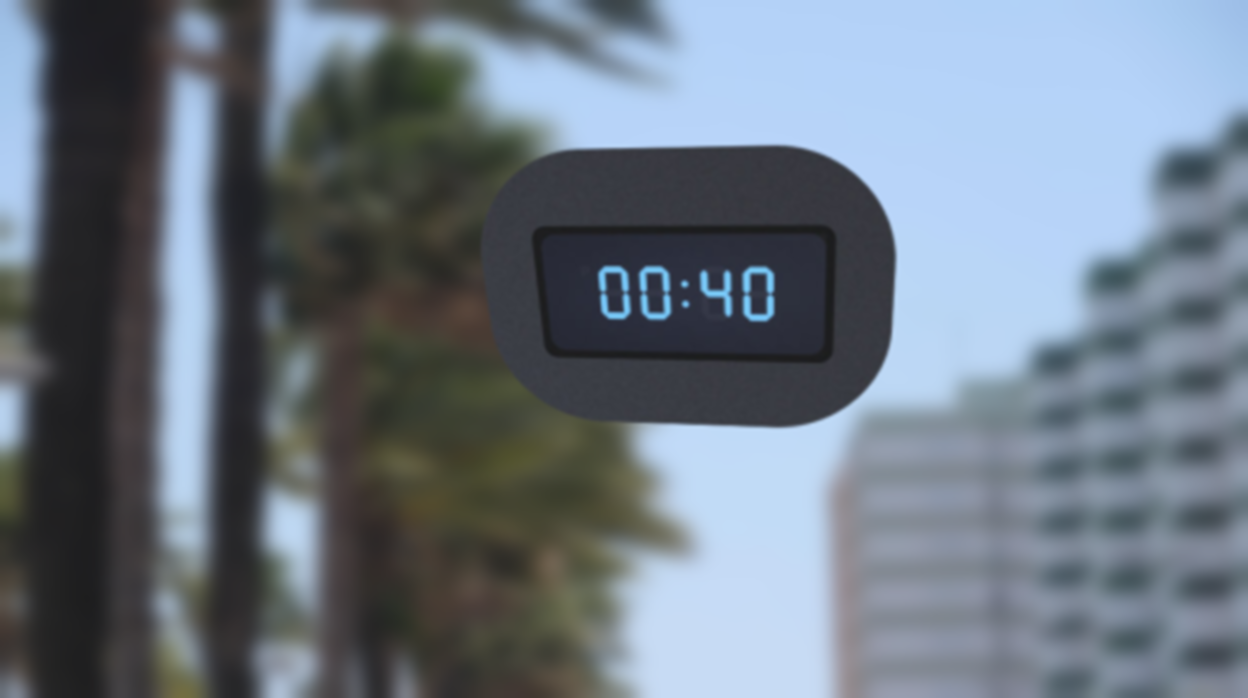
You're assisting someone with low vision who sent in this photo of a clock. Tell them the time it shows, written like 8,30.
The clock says 0,40
